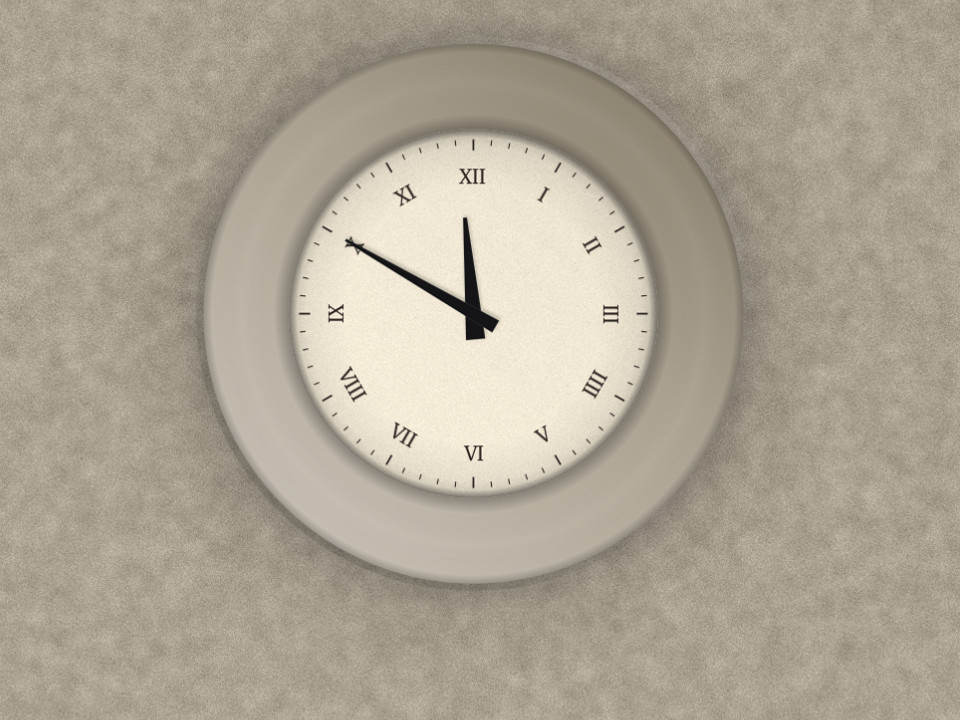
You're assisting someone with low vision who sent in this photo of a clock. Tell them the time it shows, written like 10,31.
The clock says 11,50
